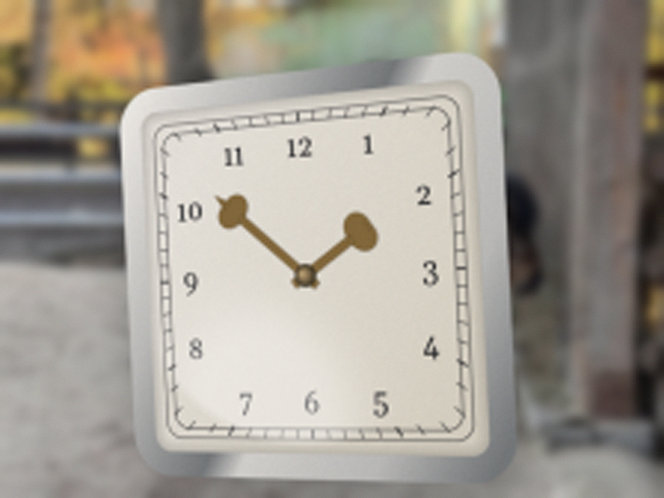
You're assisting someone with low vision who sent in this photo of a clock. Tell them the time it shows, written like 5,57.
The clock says 1,52
